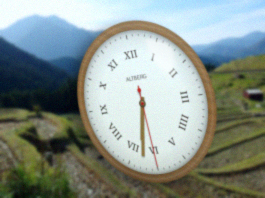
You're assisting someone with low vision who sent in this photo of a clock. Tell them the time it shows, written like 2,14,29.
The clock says 6,32,30
